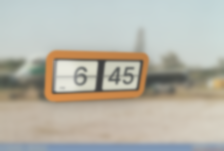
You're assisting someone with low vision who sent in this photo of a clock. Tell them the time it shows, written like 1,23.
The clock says 6,45
